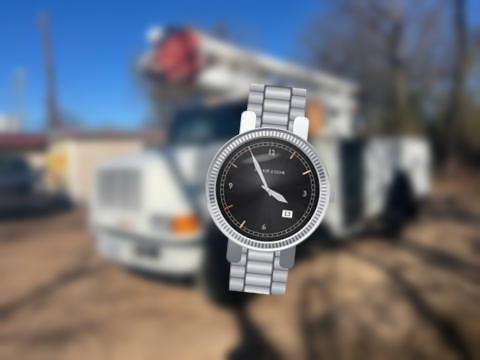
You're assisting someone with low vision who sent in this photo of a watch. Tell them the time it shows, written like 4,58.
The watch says 3,55
